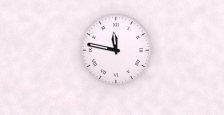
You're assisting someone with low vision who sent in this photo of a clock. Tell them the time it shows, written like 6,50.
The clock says 11,47
